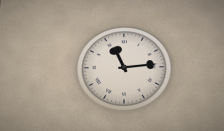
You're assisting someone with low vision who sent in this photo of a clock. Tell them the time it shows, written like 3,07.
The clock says 11,14
